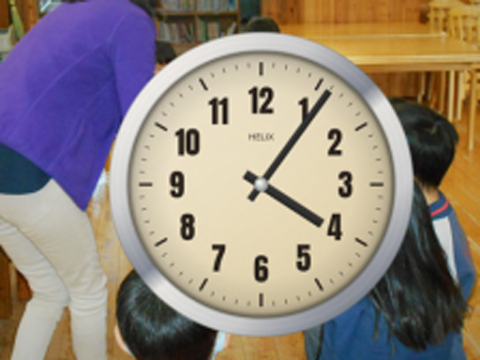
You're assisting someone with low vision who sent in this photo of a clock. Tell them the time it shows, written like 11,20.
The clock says 4,06
